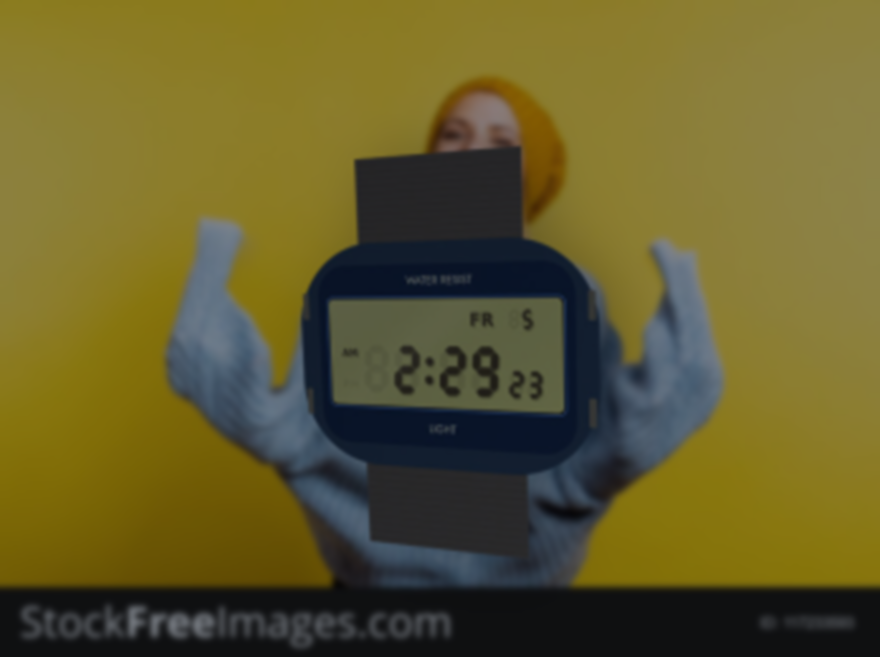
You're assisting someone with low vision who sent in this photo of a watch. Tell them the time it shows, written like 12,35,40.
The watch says 2,29,23
